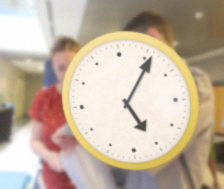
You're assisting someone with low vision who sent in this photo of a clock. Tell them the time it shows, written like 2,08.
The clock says 5,06
